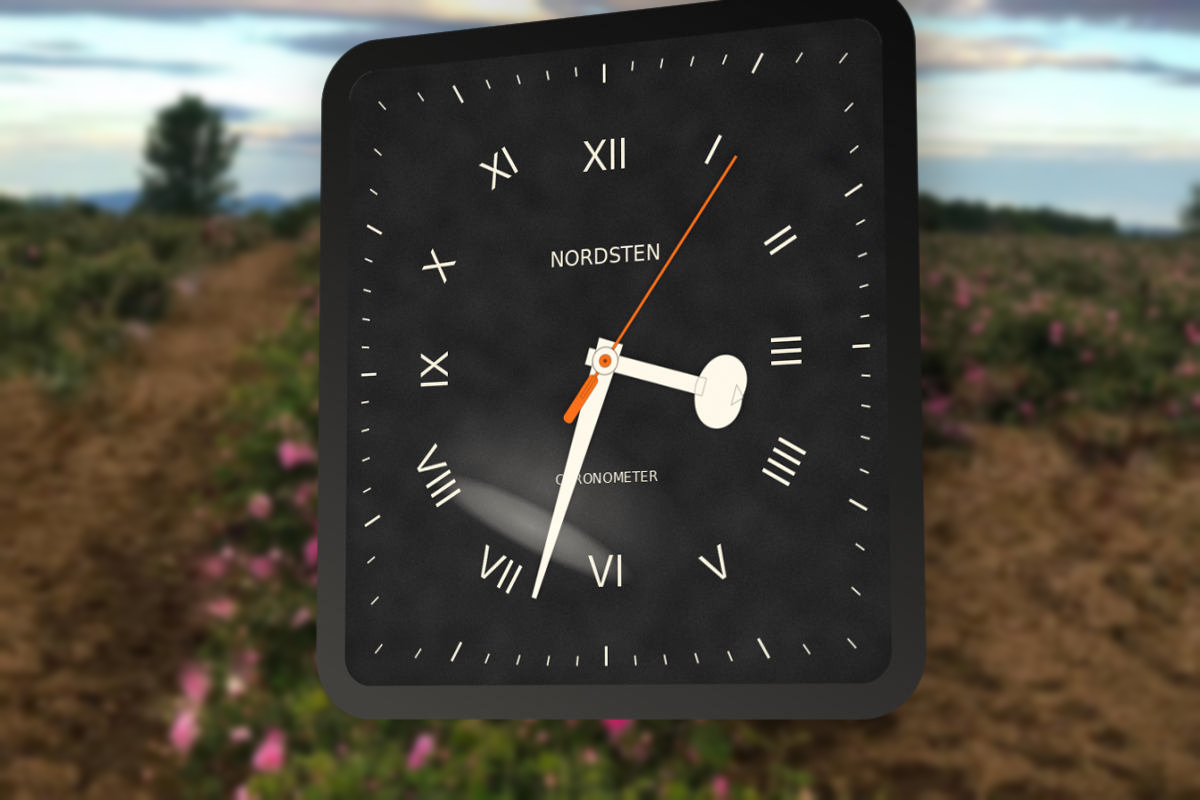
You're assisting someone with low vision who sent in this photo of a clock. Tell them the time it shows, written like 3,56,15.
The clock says 3,33,06
